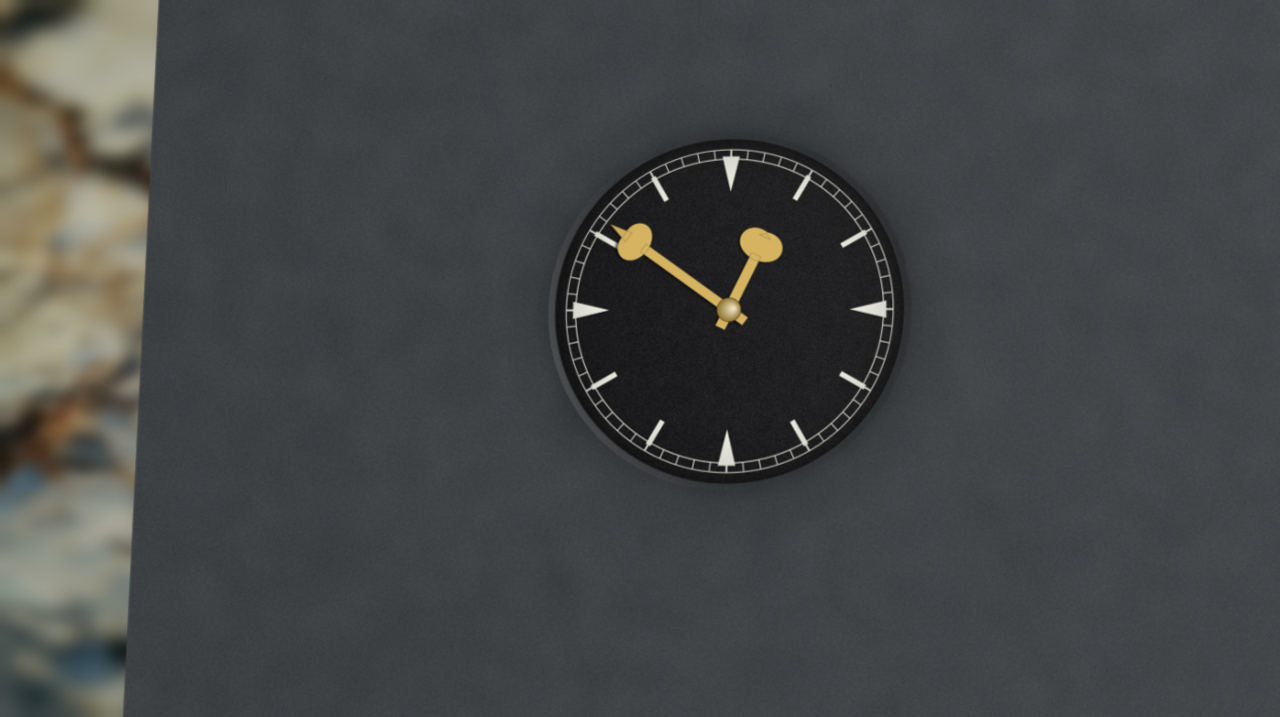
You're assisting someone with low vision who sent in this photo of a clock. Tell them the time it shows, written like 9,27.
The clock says 12,51
